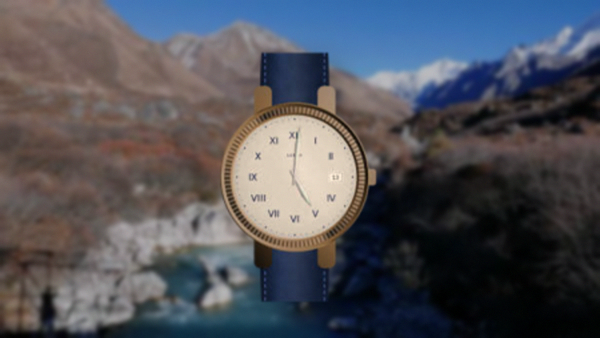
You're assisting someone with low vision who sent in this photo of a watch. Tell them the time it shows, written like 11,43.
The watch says 5,01
